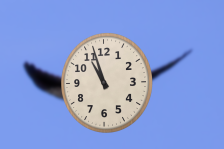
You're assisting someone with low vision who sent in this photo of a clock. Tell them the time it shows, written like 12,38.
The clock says 10,57
